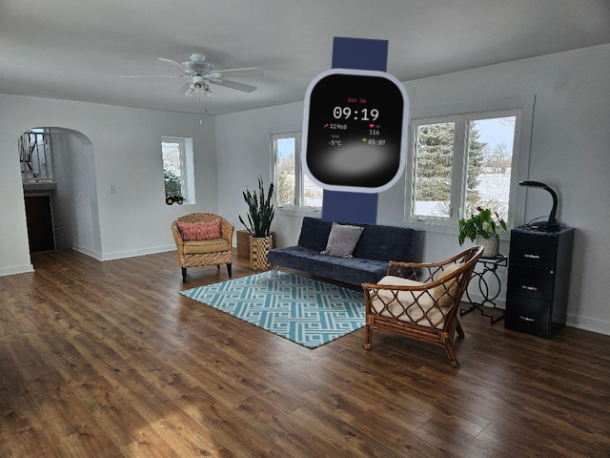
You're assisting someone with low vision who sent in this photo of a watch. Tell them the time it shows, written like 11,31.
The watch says 9,19
